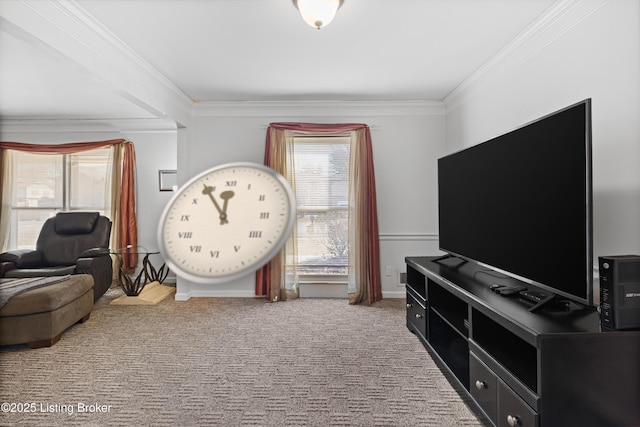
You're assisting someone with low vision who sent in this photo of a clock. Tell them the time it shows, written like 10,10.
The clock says 11,54
